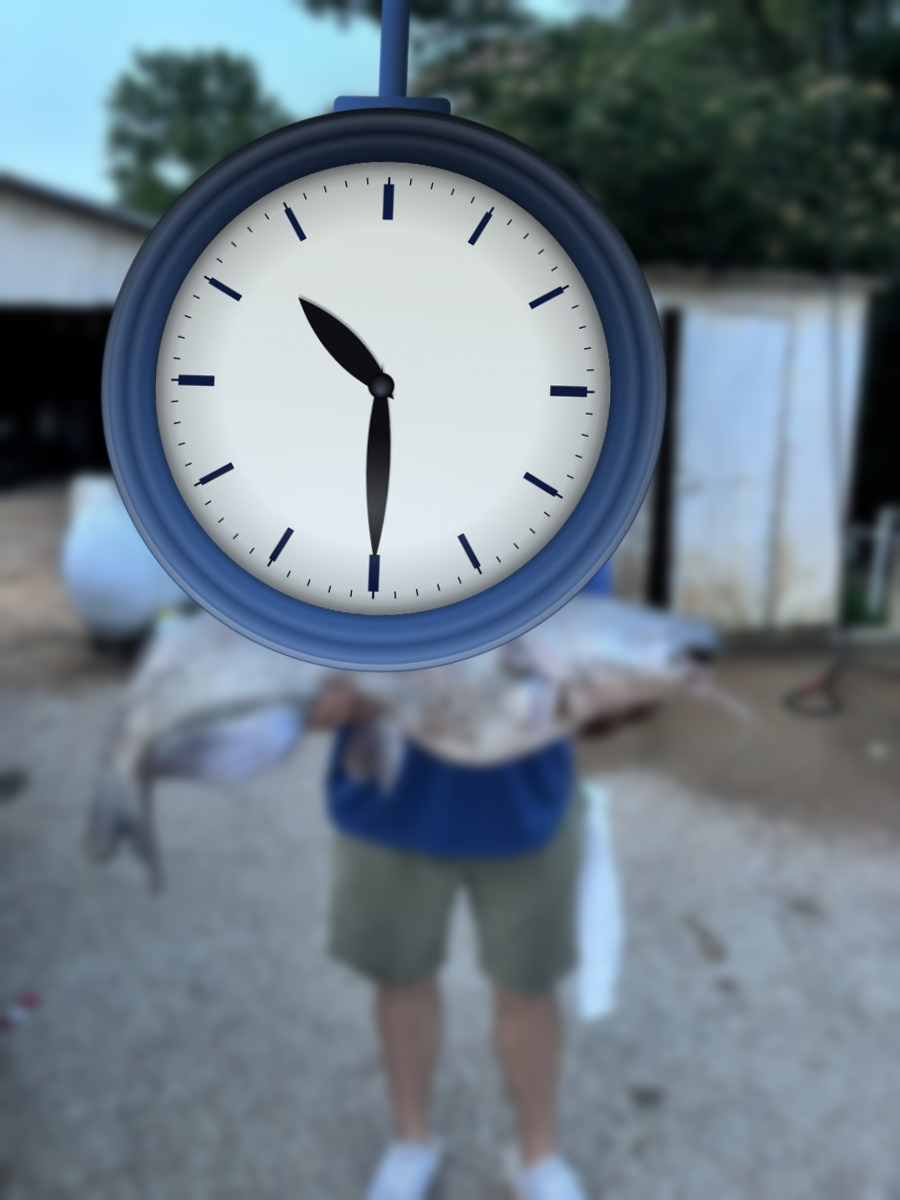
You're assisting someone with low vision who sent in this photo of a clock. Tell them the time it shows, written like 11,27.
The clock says 10,30
